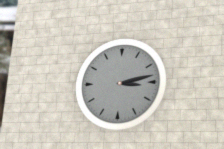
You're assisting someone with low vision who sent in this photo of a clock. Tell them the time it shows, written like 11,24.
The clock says 3,13
